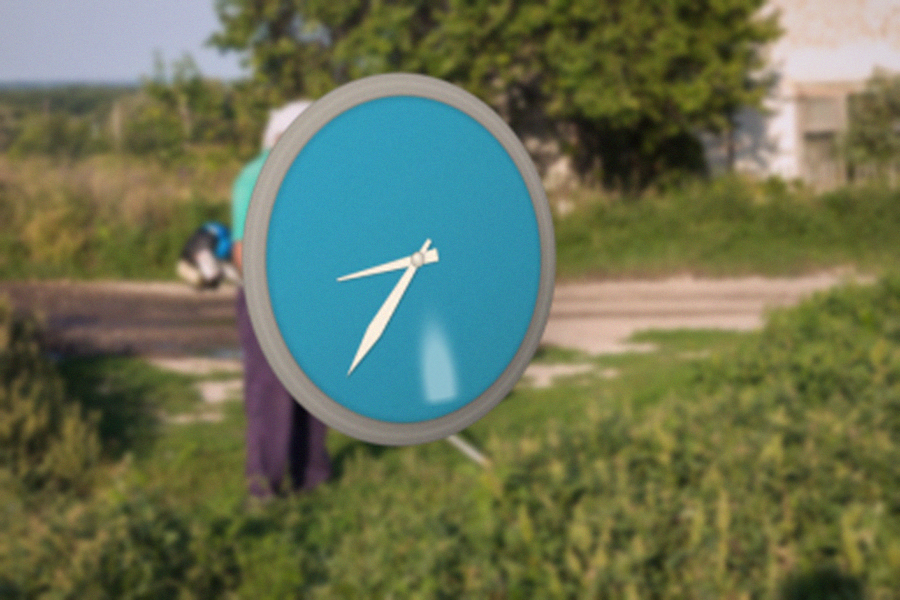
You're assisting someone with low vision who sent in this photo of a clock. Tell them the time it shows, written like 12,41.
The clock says 8,36
